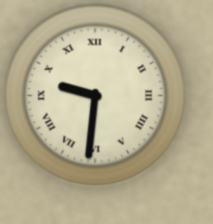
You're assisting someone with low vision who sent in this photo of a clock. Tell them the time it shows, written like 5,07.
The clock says 9,31
